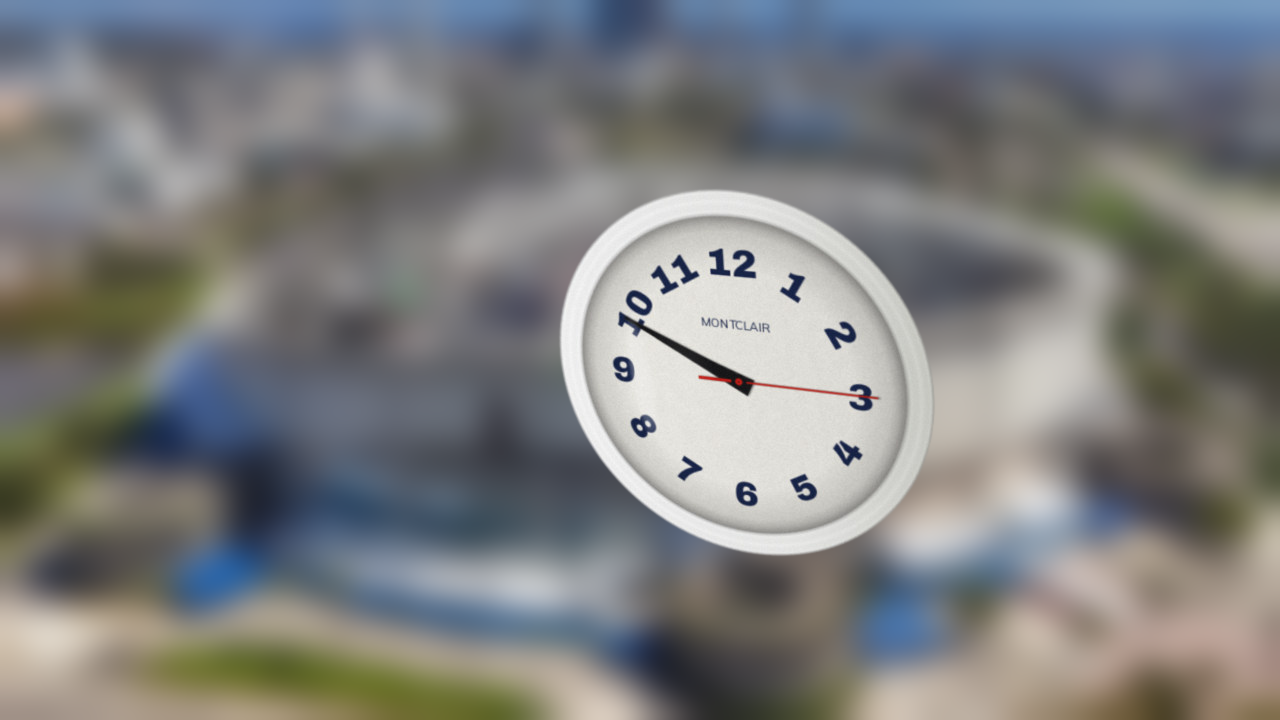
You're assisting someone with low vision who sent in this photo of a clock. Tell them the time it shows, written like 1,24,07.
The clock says 9,49,15
